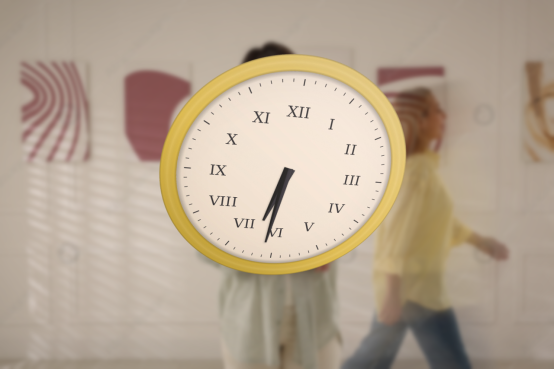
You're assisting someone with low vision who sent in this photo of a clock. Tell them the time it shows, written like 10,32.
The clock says 6,31
